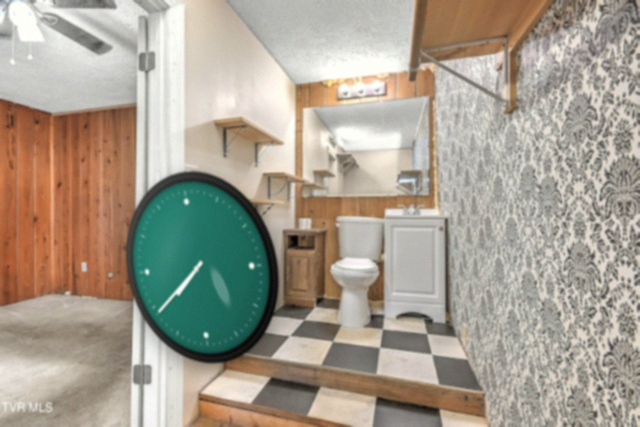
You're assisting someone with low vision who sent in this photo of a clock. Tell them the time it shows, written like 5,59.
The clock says 7,39
